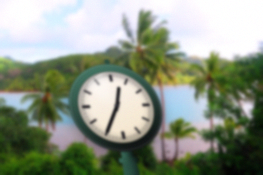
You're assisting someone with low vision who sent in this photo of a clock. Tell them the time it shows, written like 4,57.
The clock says 12,35
